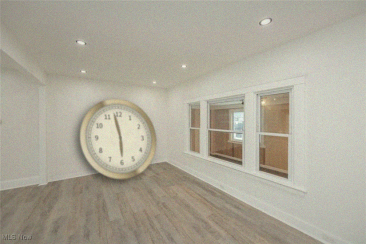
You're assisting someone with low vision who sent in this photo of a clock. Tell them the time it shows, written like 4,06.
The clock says 5,58
